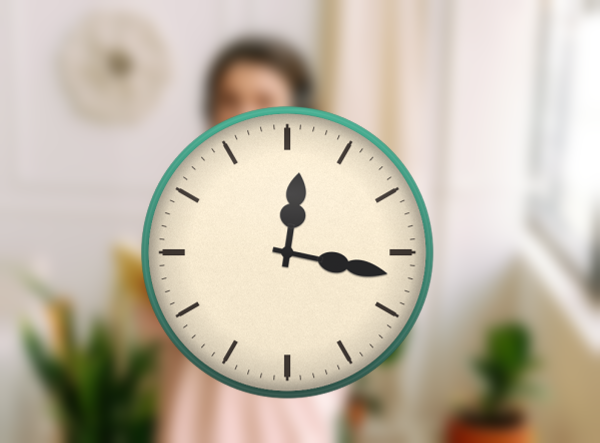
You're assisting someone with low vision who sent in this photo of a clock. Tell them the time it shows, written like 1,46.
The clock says 12,17
